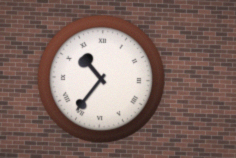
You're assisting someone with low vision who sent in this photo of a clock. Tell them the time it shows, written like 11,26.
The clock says 10,36
